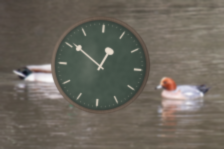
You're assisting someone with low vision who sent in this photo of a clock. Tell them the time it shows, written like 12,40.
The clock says 12,51
